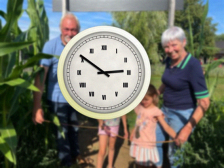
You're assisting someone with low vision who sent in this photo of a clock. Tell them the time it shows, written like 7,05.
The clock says 2,51
